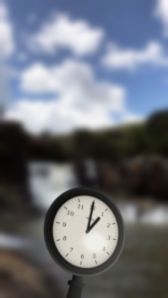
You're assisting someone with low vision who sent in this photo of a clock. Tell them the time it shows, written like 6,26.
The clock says 1,00
